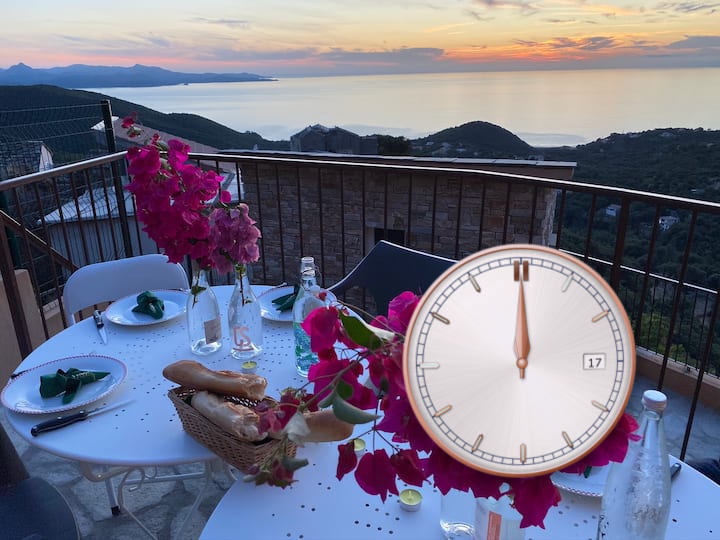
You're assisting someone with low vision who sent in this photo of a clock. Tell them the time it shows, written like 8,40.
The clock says 12,00
